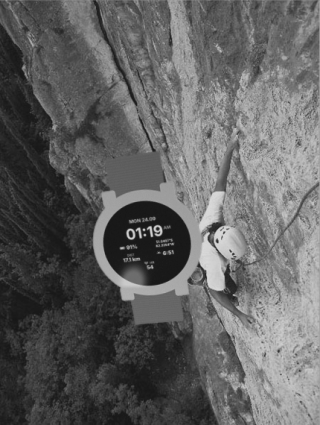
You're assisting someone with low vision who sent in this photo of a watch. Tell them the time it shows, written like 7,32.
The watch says 1,19
